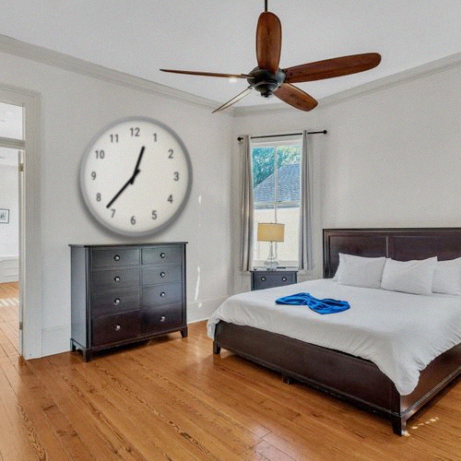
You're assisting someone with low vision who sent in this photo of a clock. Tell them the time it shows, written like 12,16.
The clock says 12,37
